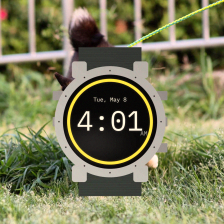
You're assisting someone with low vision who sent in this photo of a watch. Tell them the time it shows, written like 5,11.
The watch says 4,01
